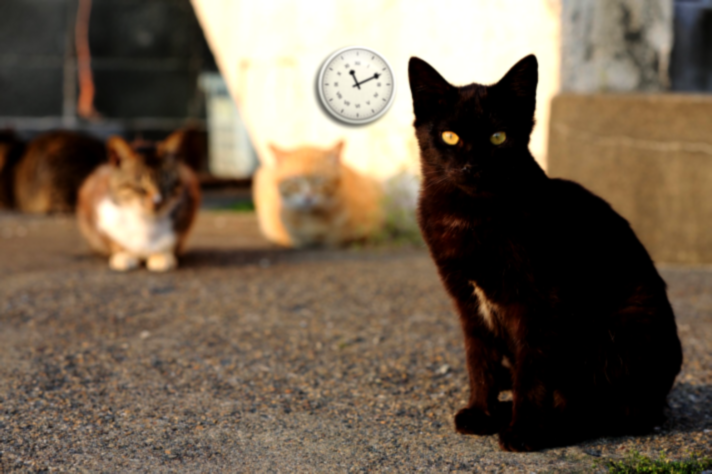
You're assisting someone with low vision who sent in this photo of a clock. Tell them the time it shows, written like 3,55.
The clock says 11,11
